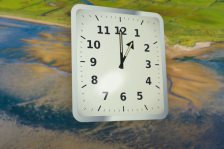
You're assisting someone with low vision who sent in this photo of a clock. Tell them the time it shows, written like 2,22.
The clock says 1,00
